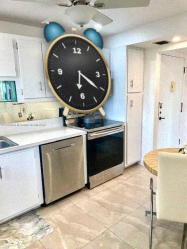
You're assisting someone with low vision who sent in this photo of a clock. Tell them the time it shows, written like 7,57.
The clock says 6,21
